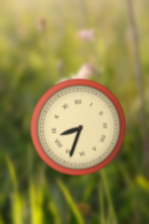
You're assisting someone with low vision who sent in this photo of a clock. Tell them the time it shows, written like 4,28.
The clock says 8,34
